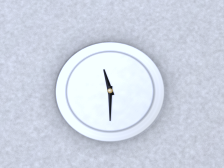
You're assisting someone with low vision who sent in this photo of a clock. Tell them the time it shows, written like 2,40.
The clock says 11,30
